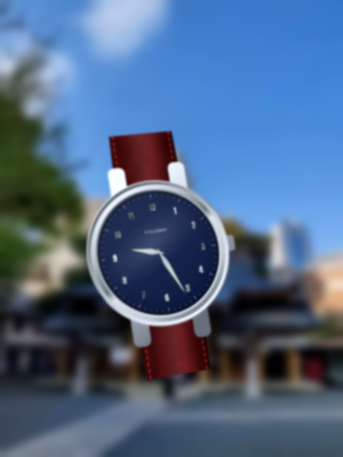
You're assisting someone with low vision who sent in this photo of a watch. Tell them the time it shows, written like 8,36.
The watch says 9,26
